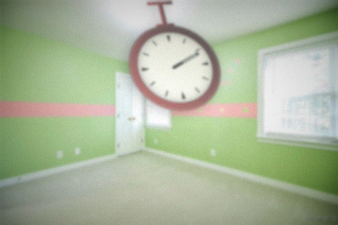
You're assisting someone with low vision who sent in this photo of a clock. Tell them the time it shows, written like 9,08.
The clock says 2,11
